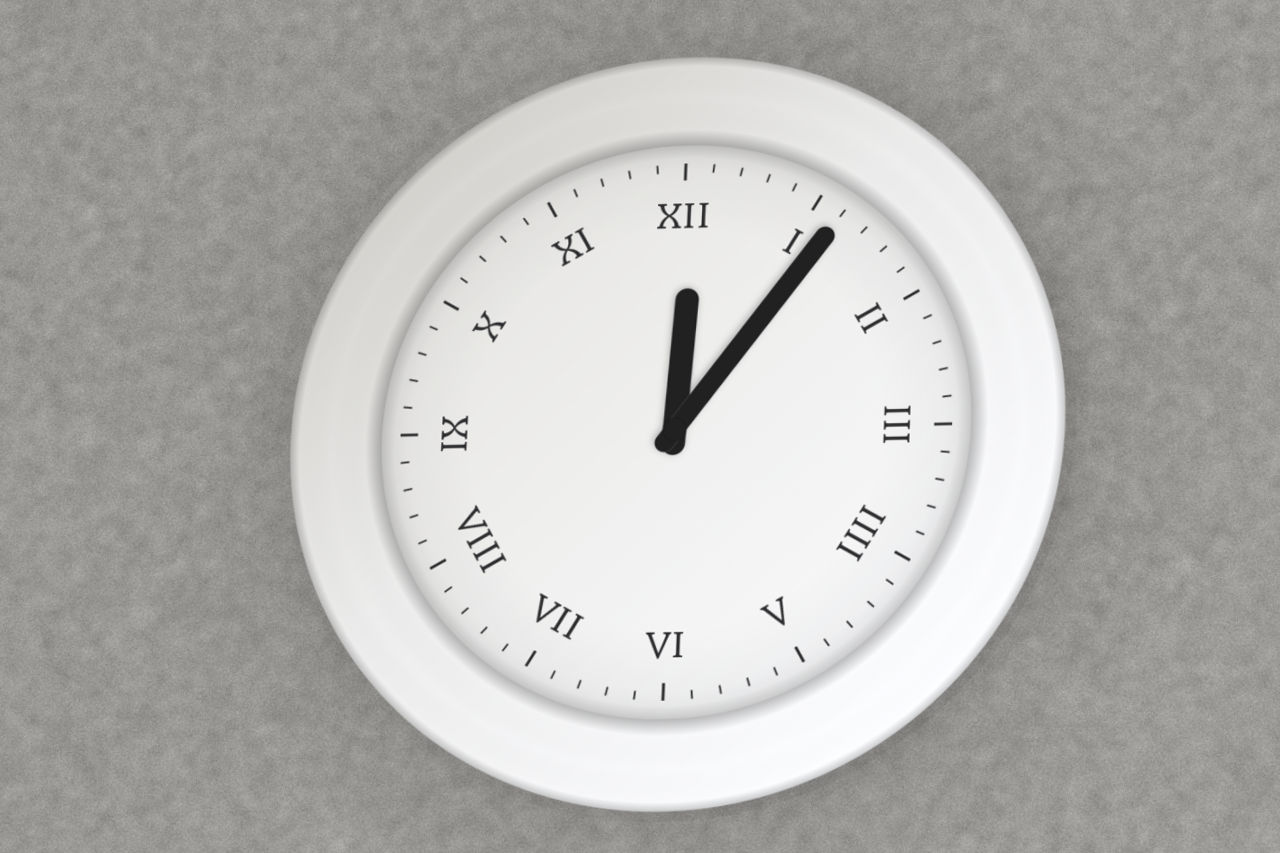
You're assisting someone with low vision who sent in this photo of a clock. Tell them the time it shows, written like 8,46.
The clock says 12,06
